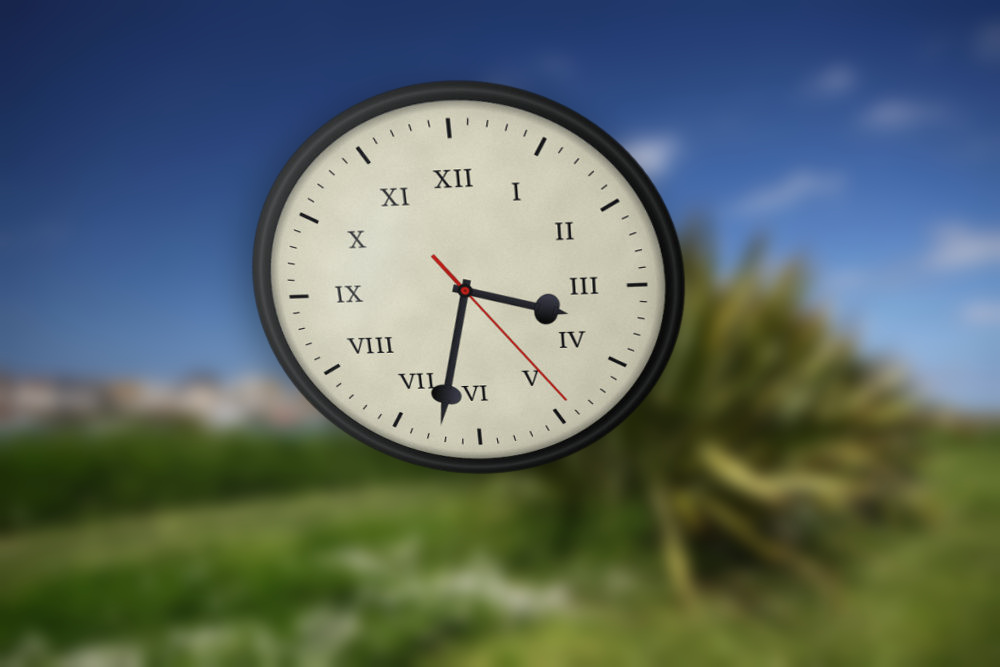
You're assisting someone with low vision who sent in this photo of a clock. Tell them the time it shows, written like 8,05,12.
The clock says 3,32,24
